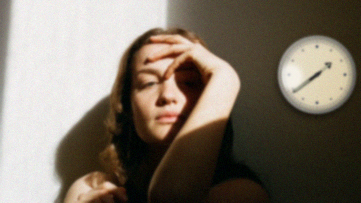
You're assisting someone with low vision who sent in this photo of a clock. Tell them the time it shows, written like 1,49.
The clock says 1,39
